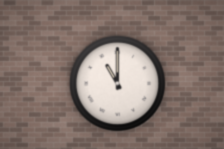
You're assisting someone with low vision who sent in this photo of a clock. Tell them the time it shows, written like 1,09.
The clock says 11,00
